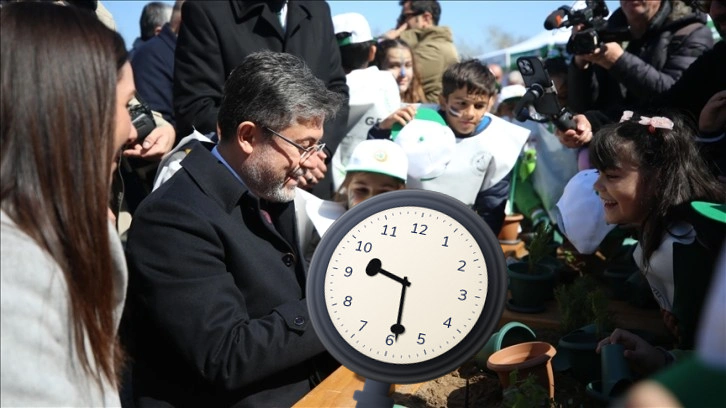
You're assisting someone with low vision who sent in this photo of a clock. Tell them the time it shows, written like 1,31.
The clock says 9,29
